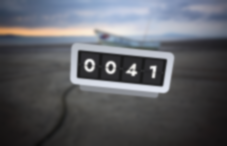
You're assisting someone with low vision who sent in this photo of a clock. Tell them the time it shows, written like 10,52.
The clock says 0,41
